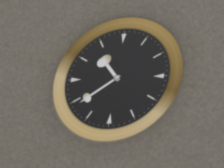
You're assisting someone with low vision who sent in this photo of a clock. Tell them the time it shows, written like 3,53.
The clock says 10,39
